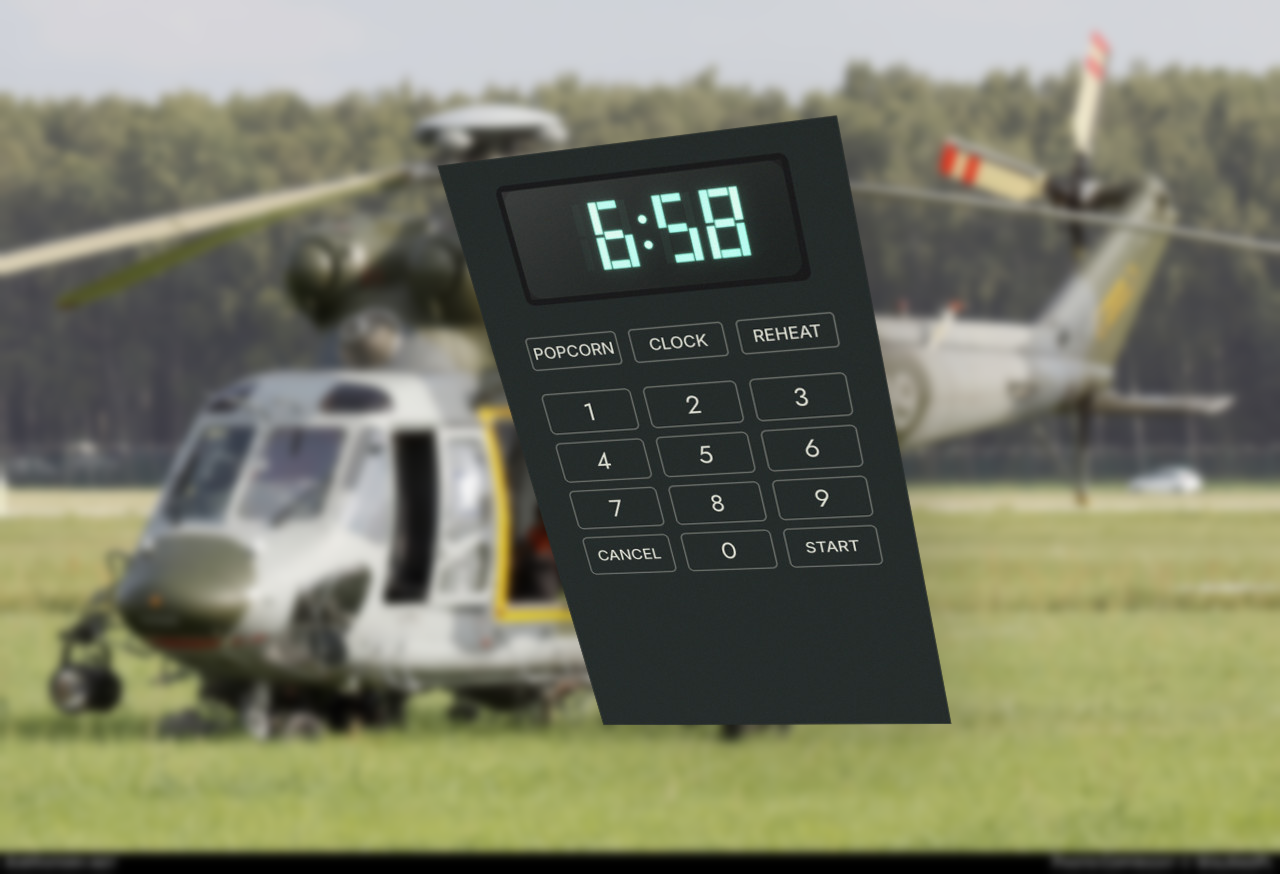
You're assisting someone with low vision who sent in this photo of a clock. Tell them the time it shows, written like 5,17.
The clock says 6,58
